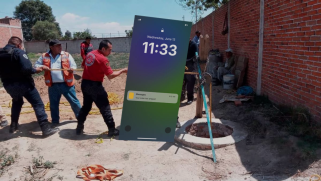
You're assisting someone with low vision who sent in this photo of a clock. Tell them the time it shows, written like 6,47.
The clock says 11,33
